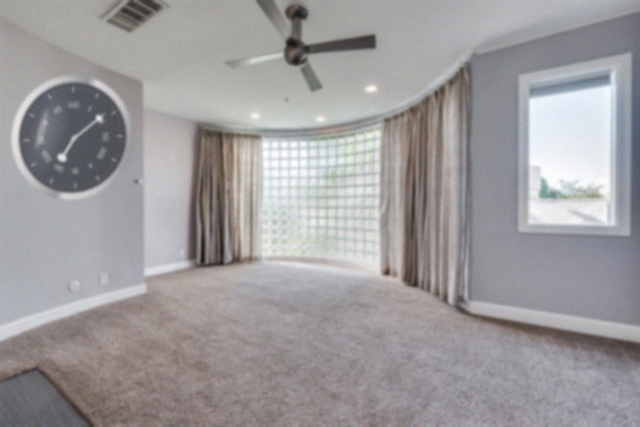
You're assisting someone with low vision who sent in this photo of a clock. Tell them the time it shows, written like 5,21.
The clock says 7,09
